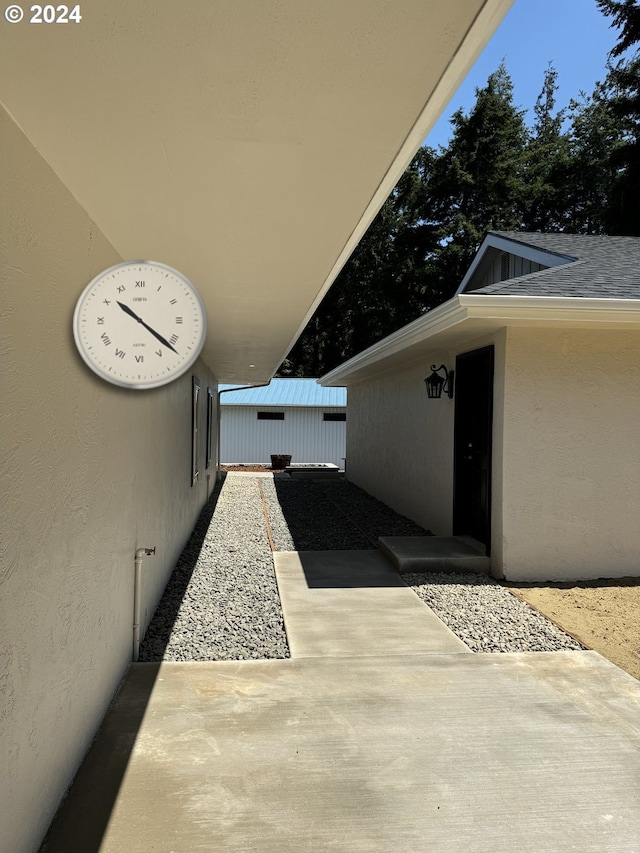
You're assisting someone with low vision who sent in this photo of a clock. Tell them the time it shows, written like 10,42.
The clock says 10,22
